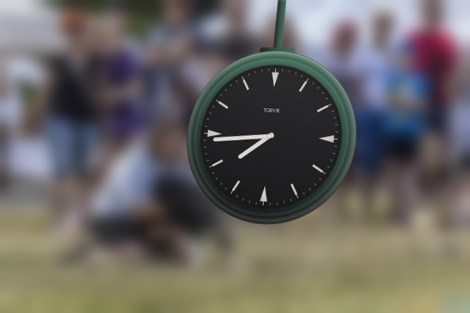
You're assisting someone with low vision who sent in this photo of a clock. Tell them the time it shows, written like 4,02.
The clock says 7,44
